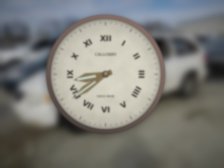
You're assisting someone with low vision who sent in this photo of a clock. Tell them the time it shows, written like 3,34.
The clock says 8,39
